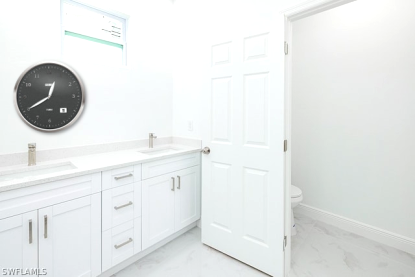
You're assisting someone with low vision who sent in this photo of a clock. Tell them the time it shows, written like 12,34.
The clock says 12,40
